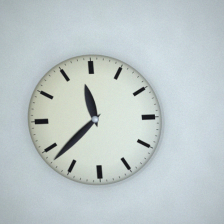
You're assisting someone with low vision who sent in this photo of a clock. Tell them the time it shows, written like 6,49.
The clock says 11,38
